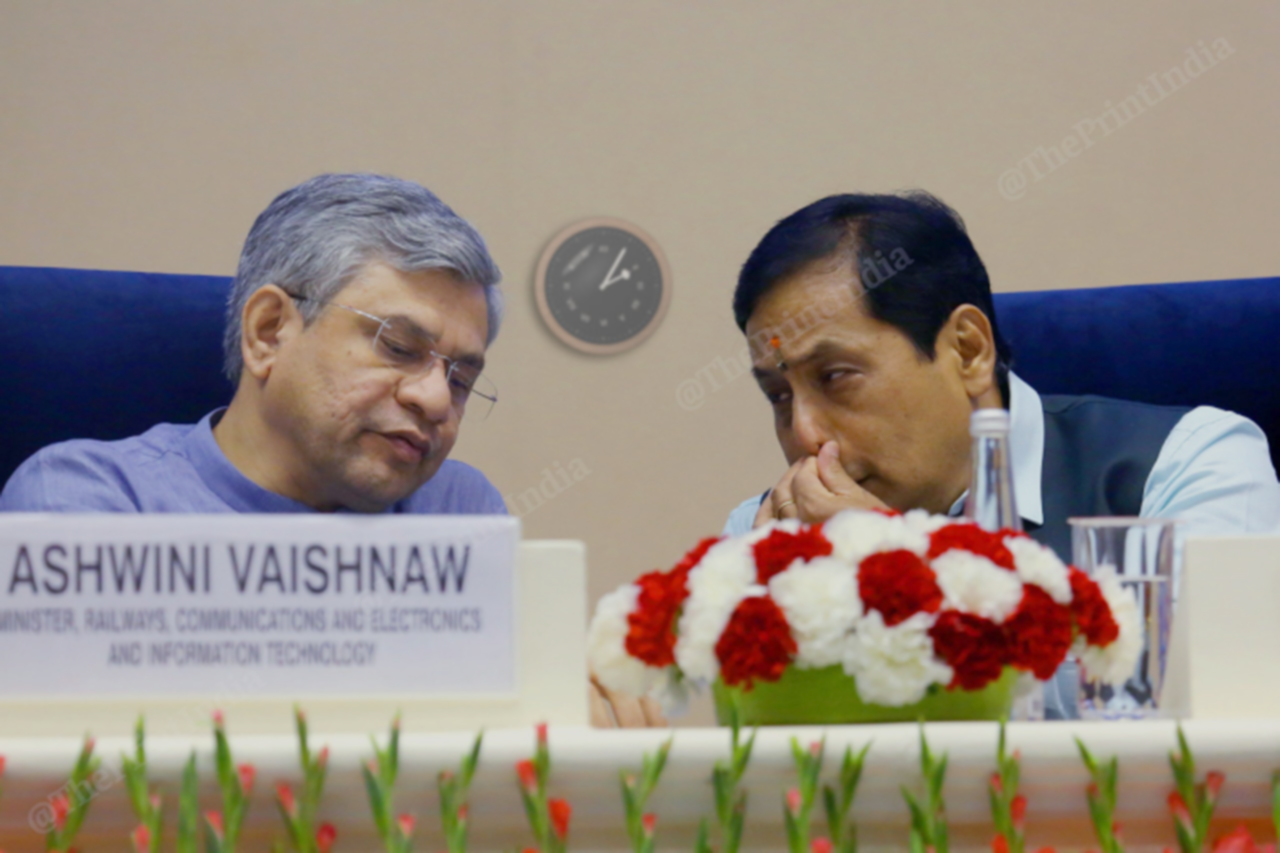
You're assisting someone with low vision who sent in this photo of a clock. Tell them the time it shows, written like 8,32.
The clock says 2,05
